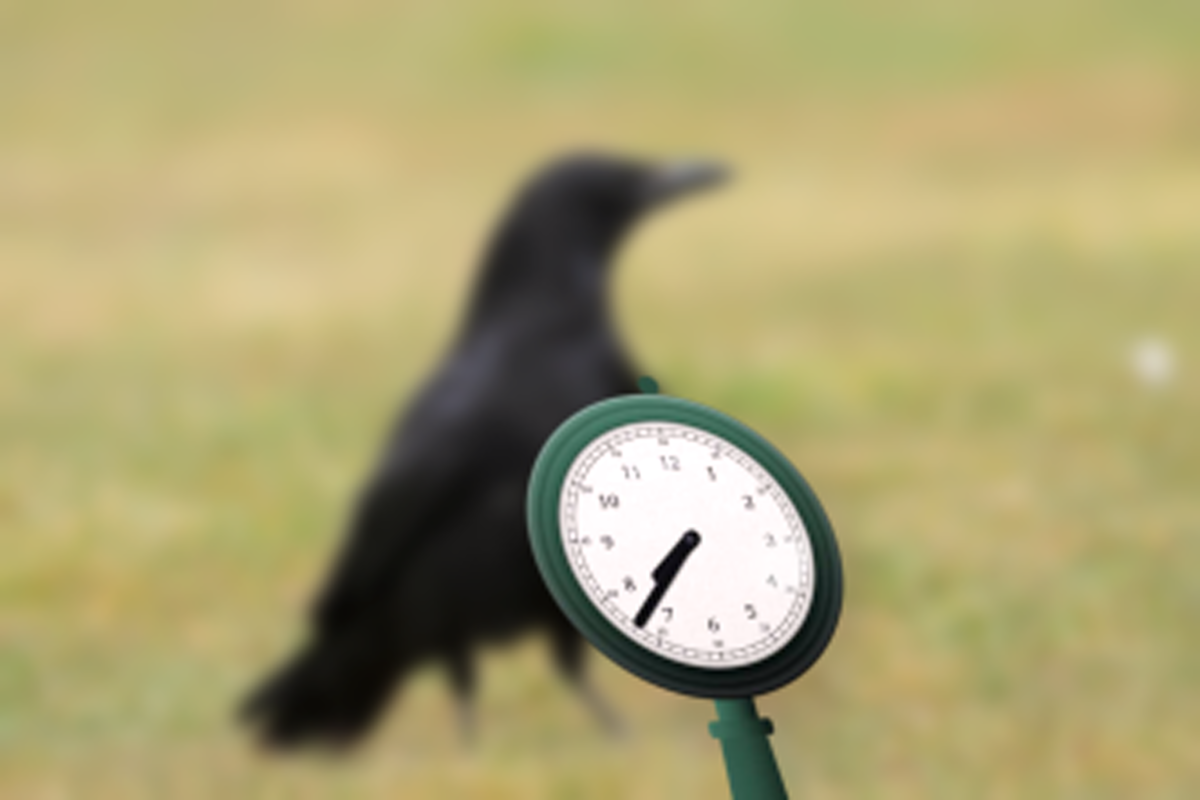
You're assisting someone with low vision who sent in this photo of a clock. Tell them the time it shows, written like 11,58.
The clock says 7,37
